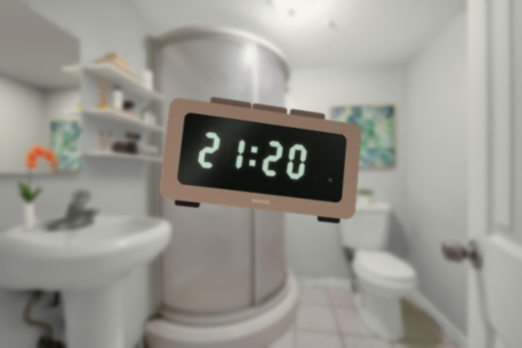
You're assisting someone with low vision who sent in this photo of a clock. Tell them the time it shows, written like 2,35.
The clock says 21,20
